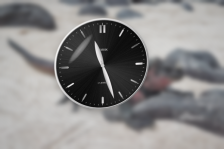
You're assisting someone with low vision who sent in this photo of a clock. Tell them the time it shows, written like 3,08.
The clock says 11,27
